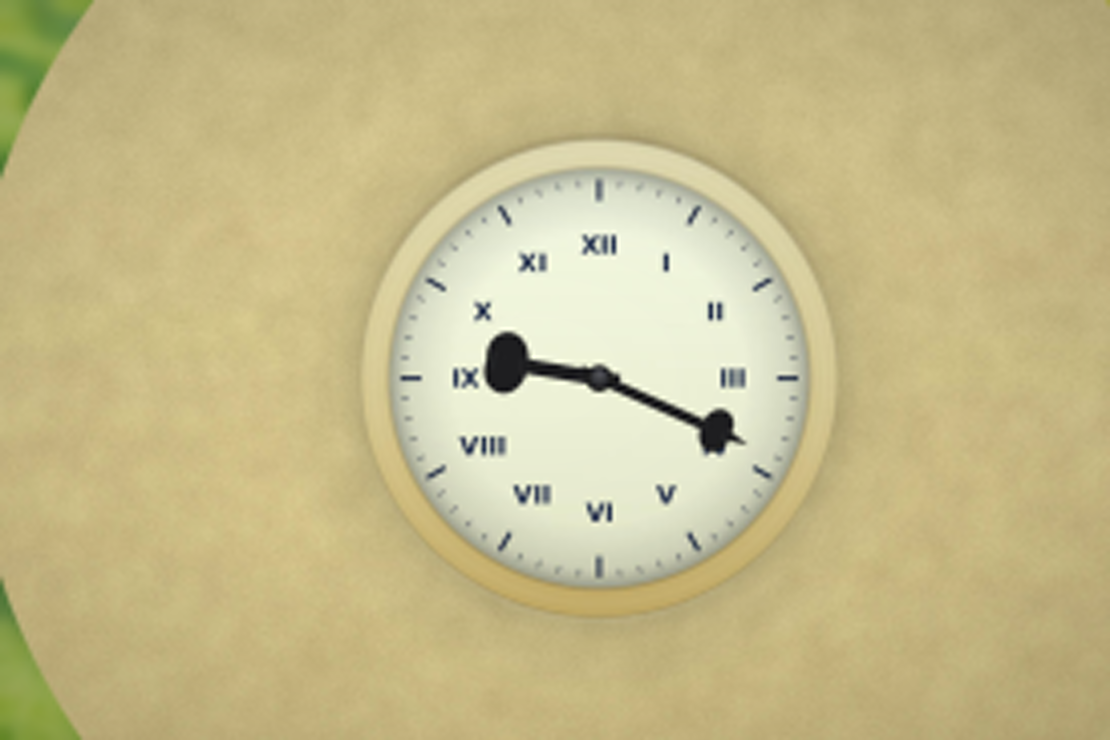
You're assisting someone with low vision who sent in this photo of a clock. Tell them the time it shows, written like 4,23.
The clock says 9,19
